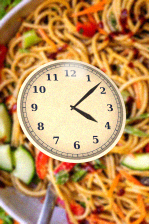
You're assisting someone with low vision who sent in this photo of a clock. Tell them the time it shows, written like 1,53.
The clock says 4,08
